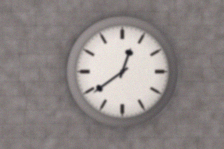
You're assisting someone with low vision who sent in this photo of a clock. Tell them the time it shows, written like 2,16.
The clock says 12,39
